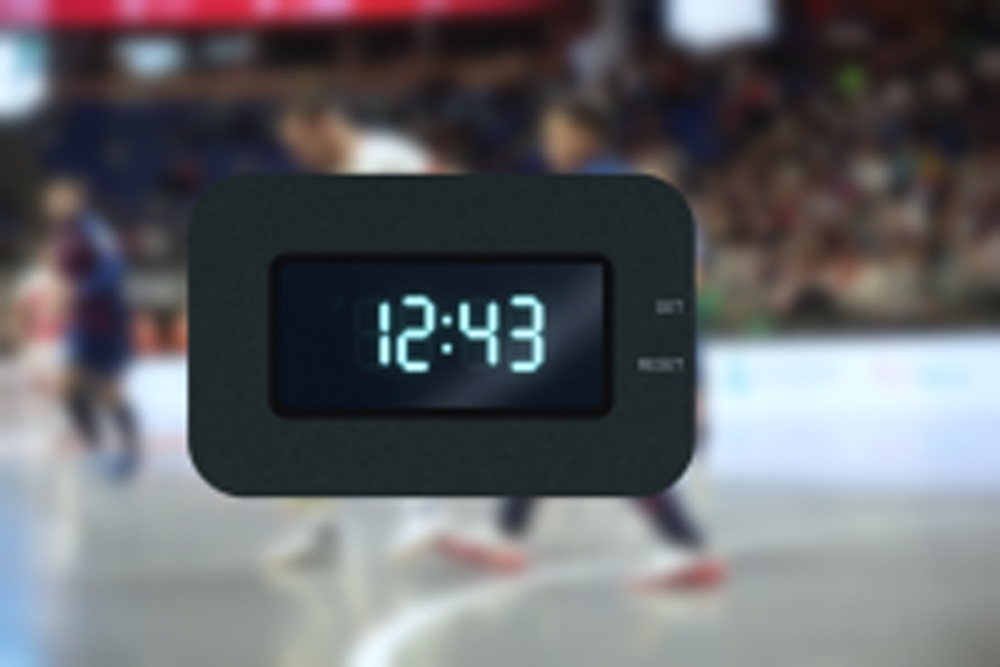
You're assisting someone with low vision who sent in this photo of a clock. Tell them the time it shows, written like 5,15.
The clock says 12,43
